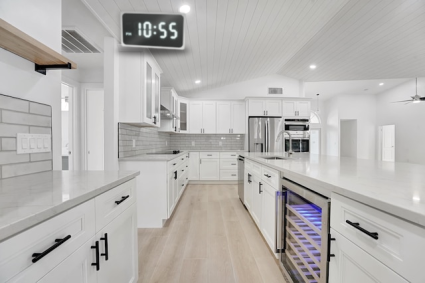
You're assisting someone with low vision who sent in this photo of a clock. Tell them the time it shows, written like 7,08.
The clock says 10,55
